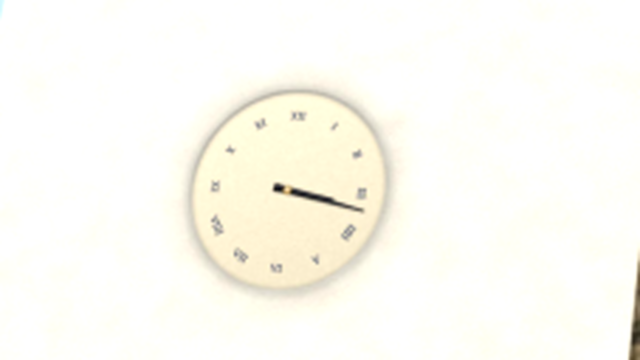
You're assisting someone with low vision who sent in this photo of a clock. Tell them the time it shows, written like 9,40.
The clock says 3,17
